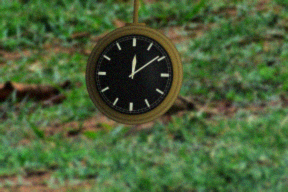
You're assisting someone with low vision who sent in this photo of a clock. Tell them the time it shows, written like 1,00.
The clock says 12,09
